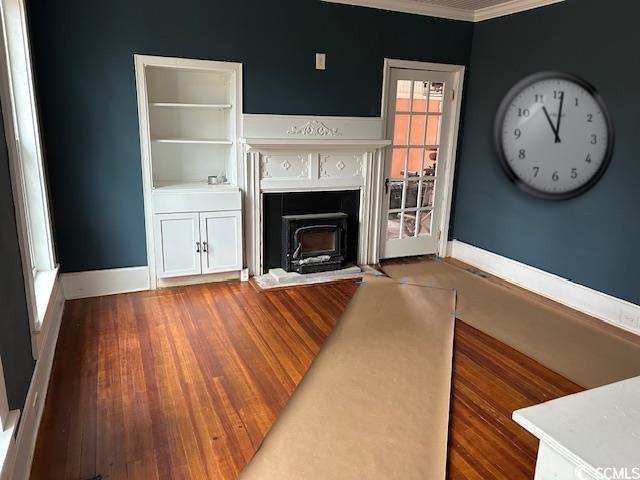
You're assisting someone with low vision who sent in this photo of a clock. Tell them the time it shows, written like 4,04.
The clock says 11,01
